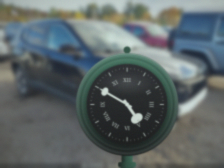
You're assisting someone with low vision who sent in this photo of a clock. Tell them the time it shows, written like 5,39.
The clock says 4,50
